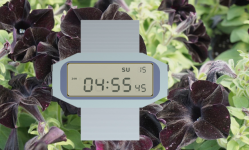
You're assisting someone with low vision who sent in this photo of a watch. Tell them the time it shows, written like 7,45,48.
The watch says 4,55,45
